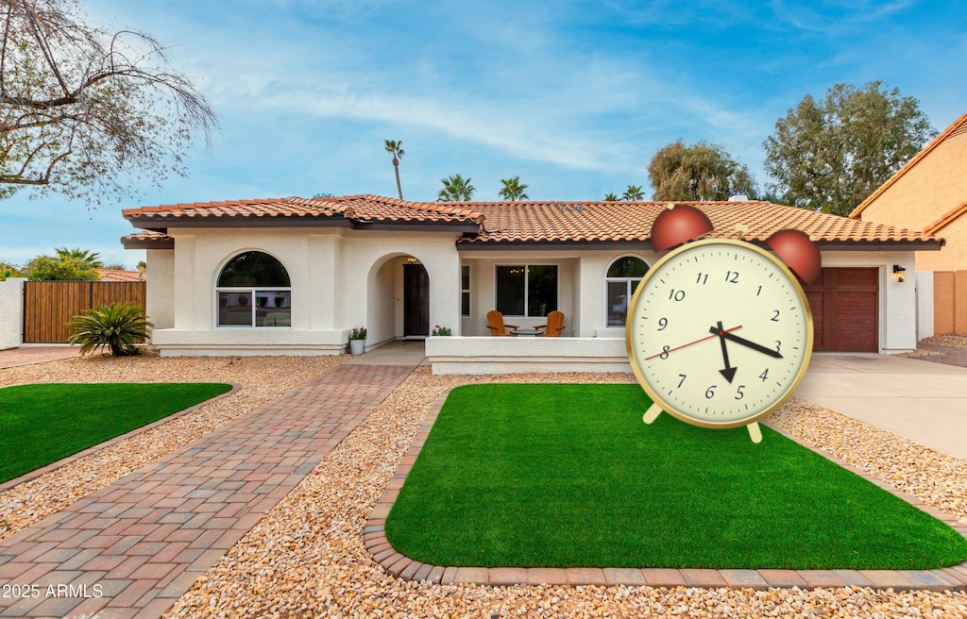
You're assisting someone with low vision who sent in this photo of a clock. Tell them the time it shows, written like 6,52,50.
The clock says 5,16,40
